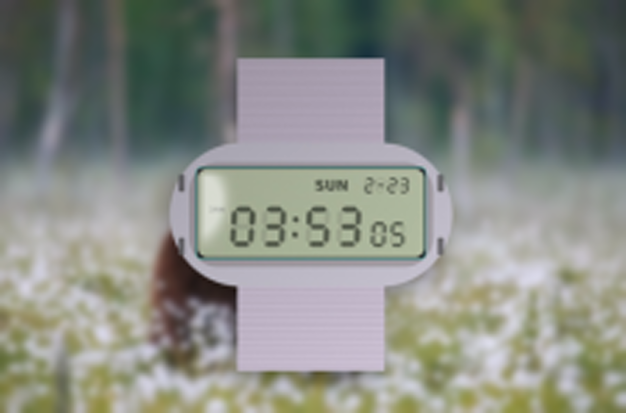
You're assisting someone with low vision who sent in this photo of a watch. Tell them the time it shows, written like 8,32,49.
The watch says 3,53,05
